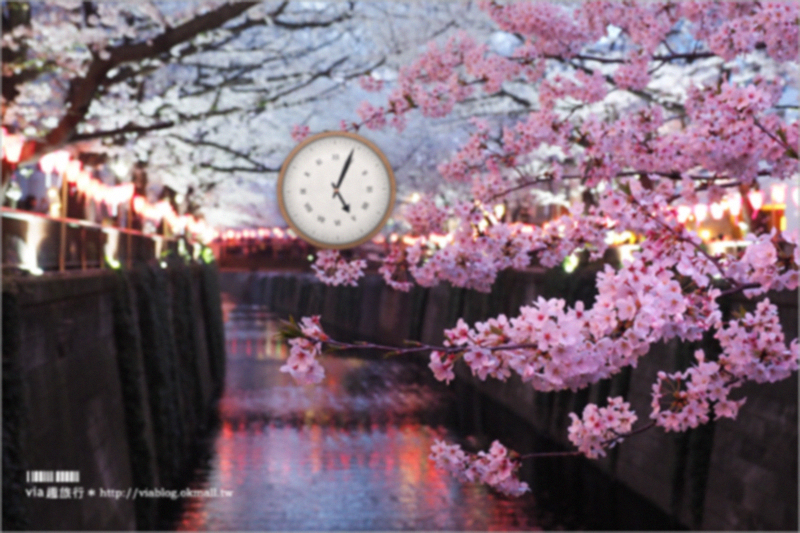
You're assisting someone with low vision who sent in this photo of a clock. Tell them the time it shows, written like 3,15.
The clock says 5,04
